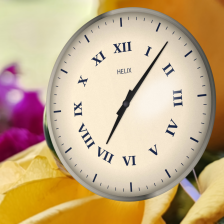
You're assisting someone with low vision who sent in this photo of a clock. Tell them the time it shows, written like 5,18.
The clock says 7,07
